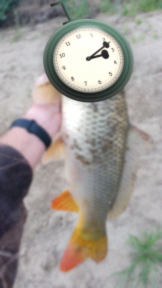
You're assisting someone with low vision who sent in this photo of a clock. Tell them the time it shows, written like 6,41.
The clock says 3,12
